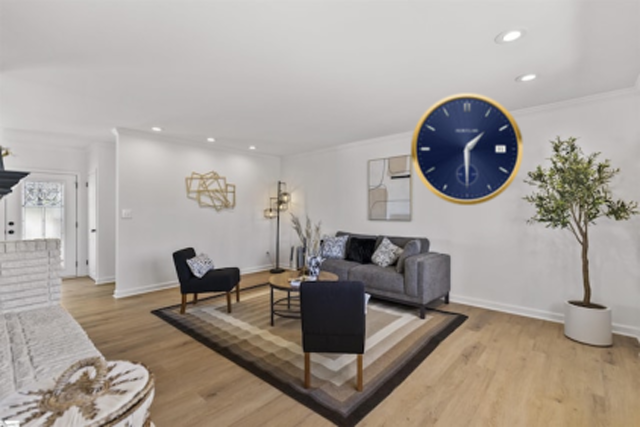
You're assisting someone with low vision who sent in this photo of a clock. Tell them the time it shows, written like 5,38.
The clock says 1,30
